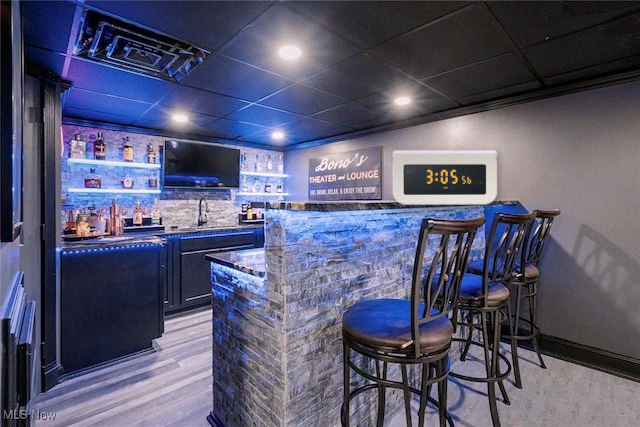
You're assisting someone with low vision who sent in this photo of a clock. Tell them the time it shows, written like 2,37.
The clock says 3,05
